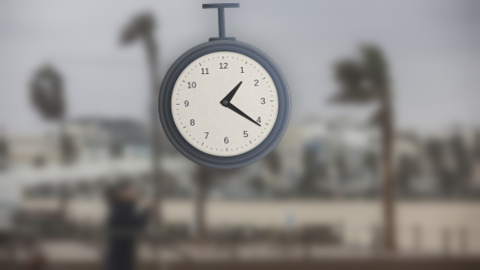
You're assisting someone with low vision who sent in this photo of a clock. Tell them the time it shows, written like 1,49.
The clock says 1,21
